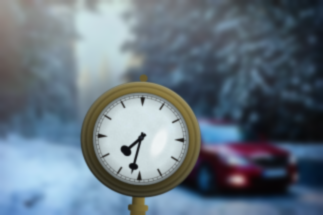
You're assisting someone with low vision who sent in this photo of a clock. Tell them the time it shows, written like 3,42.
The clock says 7,32
